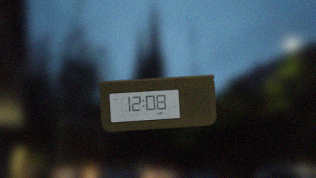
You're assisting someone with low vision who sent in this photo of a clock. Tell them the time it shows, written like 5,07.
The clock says 12,08
